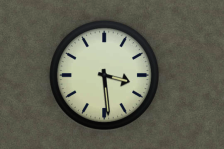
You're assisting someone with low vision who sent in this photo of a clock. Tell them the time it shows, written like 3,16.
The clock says 3,29
